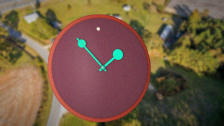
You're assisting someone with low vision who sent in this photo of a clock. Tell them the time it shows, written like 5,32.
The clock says 1,54
